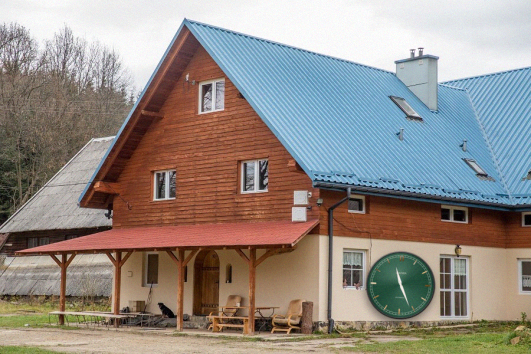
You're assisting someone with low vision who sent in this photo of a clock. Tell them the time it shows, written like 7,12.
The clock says 11,26
